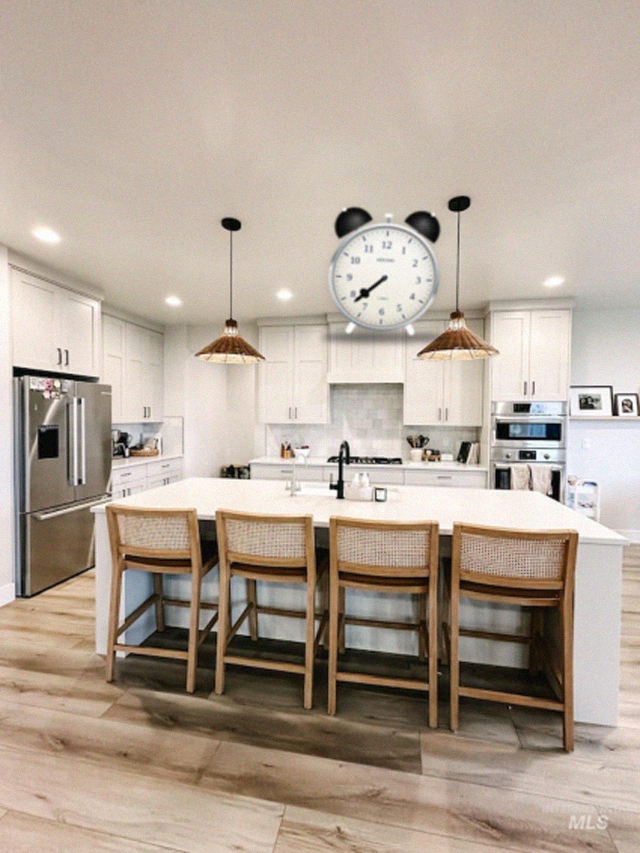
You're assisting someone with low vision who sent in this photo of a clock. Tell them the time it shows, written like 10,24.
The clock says 7,38
